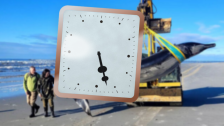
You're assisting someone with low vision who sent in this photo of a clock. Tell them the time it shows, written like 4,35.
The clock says 5,27
